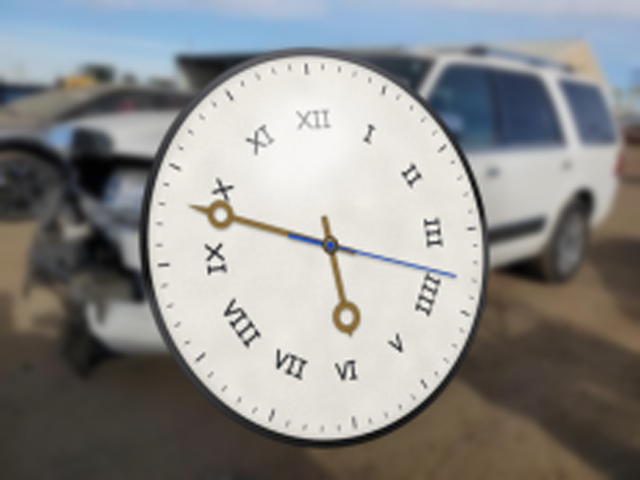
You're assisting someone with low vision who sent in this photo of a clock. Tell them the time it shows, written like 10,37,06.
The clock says 5,48,18
